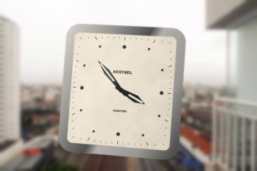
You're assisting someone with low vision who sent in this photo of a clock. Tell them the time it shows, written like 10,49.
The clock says 3,53
